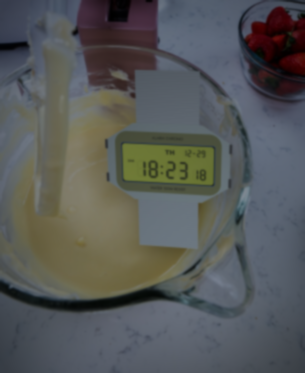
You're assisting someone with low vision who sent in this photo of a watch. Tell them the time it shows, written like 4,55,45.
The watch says 18,23,18
